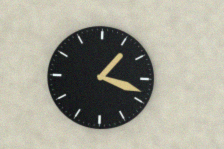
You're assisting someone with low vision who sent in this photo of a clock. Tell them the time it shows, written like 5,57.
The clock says 1,18
